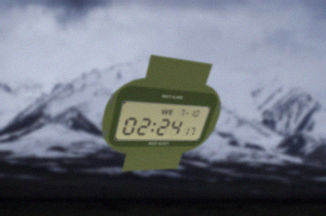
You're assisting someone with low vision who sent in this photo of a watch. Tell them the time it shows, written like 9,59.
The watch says 2,24
